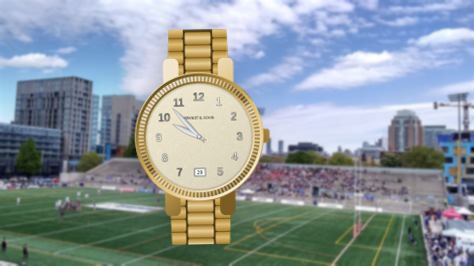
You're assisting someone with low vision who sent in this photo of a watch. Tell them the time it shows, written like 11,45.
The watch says 9,53
